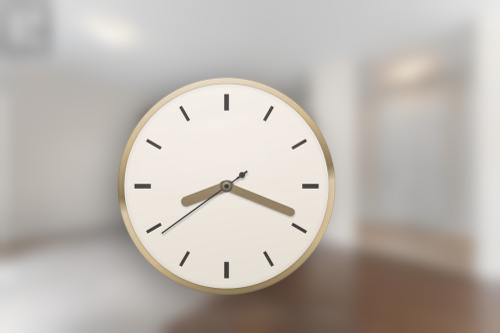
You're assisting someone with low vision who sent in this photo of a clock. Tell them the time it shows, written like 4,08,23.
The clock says 8,18,39
